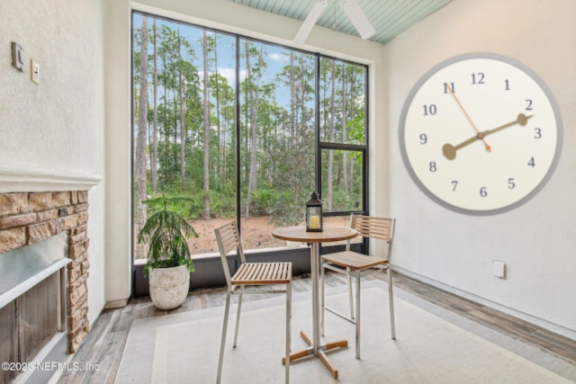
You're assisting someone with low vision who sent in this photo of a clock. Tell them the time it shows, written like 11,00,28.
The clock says 8,11,55
